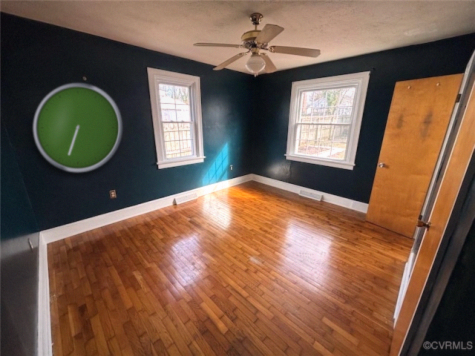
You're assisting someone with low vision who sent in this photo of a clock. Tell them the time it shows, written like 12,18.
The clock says 6,33
